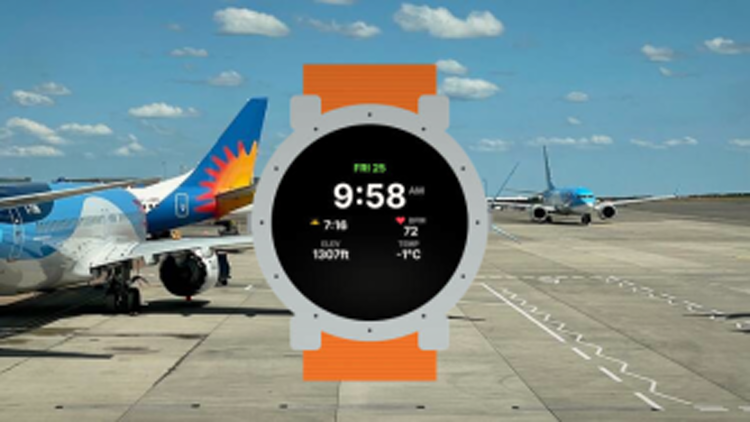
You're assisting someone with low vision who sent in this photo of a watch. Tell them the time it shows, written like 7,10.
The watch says 9,58
